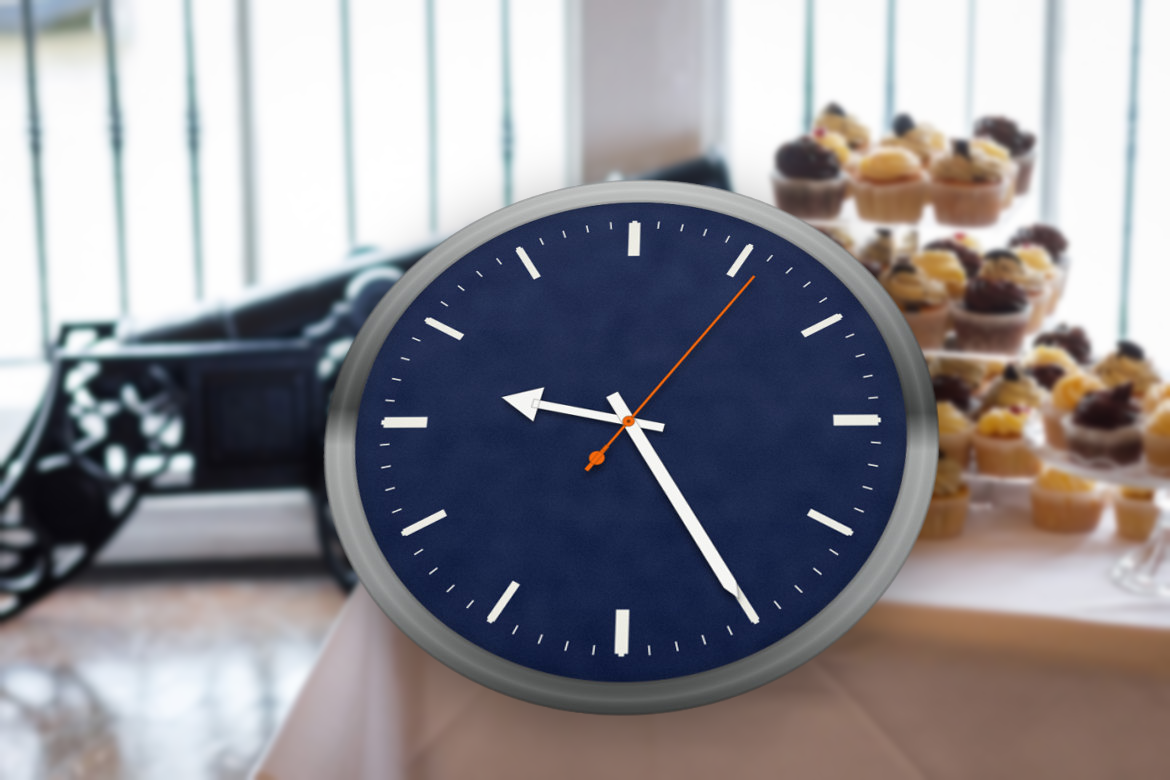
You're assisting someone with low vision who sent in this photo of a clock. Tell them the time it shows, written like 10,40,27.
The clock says 9,25,06
